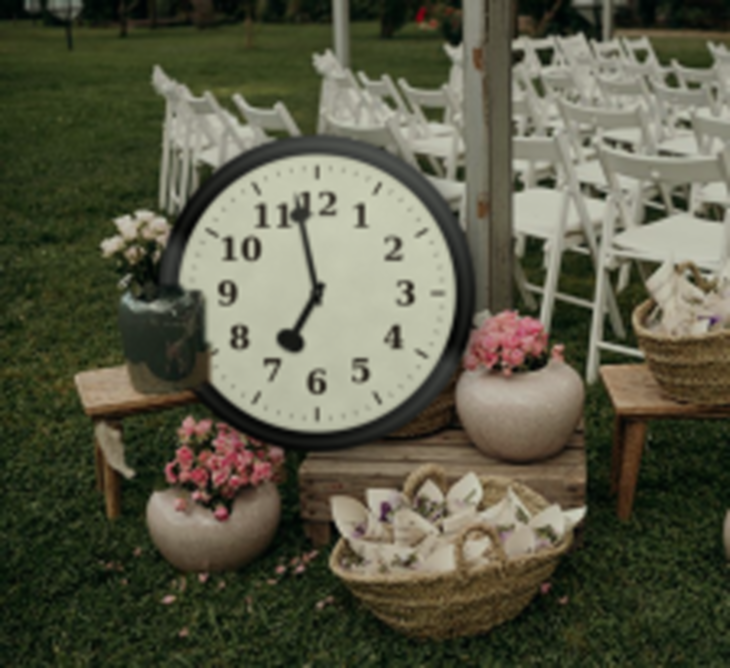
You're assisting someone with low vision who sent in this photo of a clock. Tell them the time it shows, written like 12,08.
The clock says 6,58
